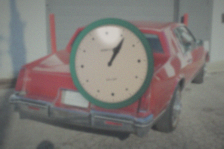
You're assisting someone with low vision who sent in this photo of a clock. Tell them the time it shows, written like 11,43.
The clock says 1,06
